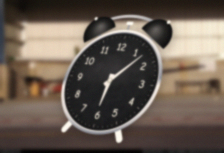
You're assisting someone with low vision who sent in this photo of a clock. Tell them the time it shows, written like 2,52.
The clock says 6,07
